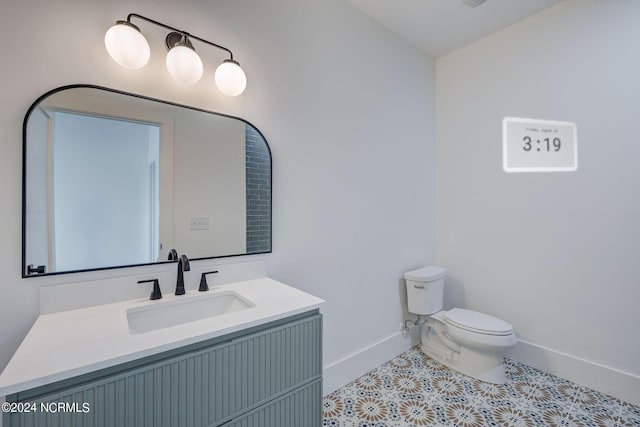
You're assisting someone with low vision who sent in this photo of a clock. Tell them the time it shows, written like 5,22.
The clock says 3,19
